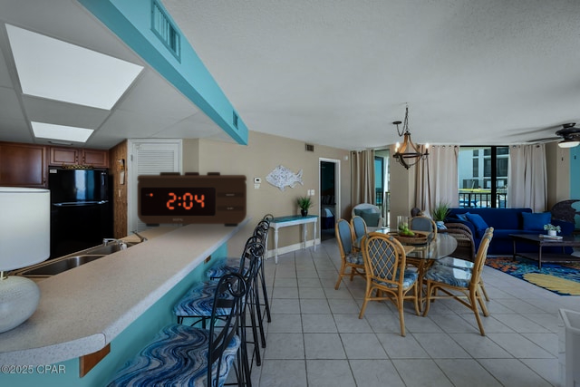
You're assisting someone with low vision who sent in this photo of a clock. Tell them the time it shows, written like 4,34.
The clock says 2,04
